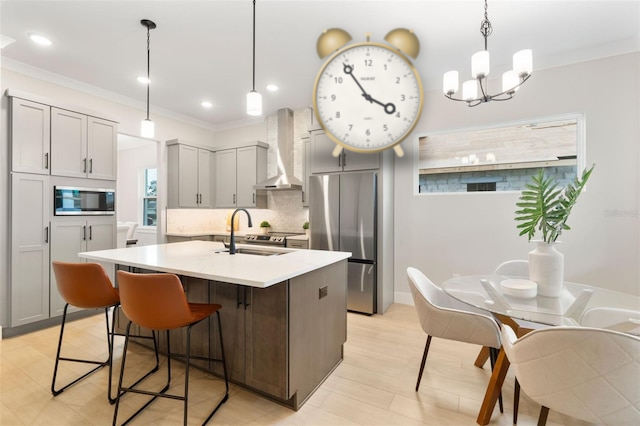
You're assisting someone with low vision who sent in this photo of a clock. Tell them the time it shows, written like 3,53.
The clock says 3,54
